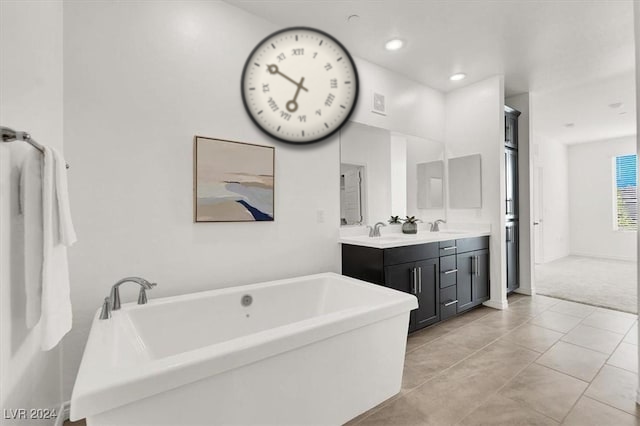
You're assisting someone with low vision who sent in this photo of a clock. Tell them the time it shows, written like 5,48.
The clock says 6,51
